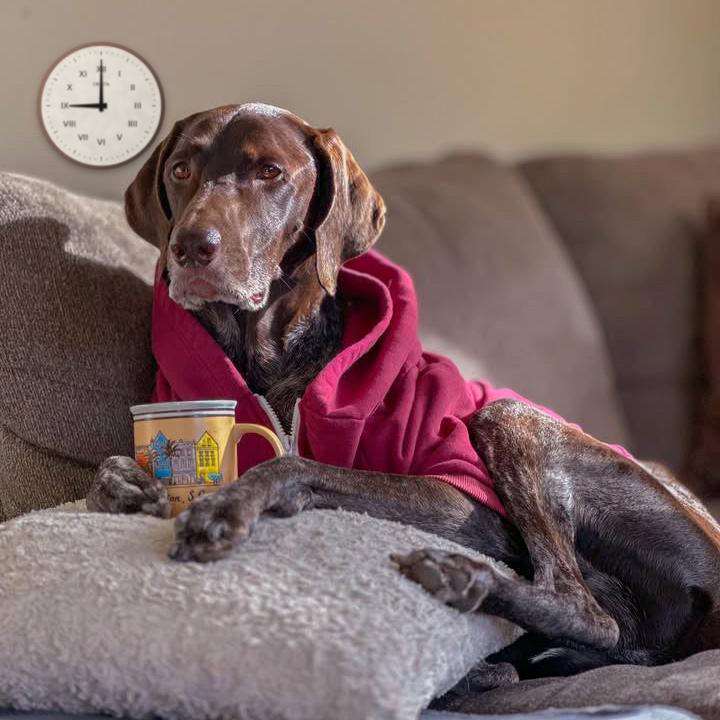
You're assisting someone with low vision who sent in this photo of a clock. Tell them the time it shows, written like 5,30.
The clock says 9,00
